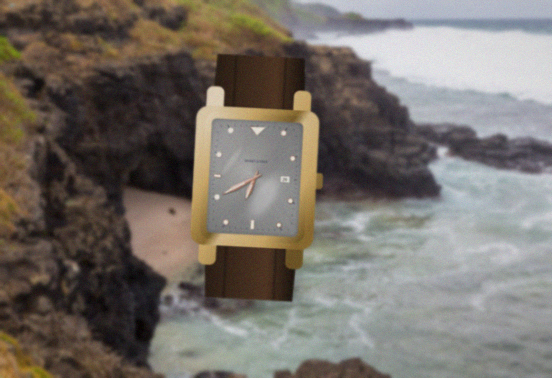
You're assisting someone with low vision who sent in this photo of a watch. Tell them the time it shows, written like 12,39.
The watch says 6,40
